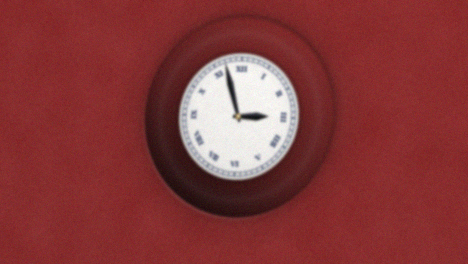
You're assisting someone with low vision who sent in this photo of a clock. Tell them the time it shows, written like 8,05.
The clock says 2,57
